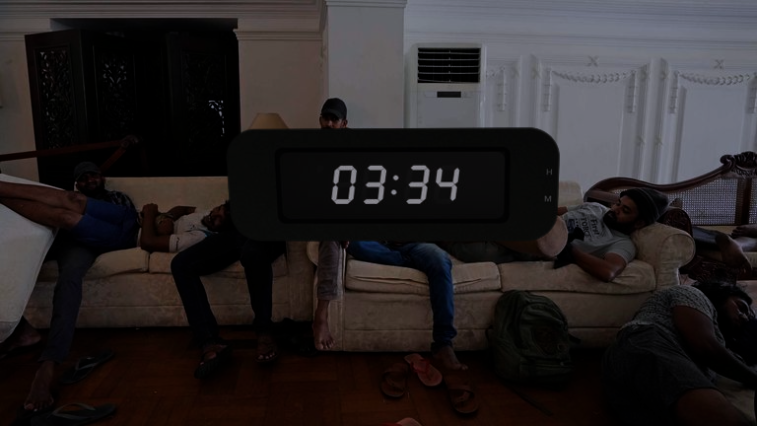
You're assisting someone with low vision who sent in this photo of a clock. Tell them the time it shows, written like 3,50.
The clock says 3,34
